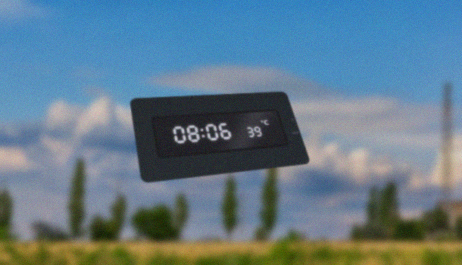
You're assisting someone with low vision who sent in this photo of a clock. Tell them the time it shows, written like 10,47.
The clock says 8,06
